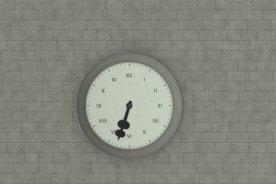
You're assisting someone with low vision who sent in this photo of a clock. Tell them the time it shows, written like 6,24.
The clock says 6,33
